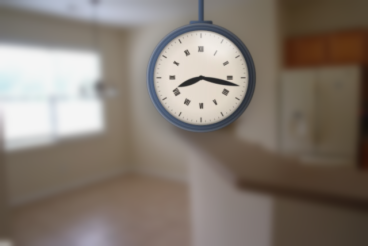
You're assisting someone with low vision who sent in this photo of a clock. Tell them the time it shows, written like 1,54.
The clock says 8,17
